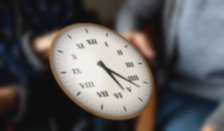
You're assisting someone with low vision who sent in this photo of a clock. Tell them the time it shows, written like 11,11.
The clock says 5,22
